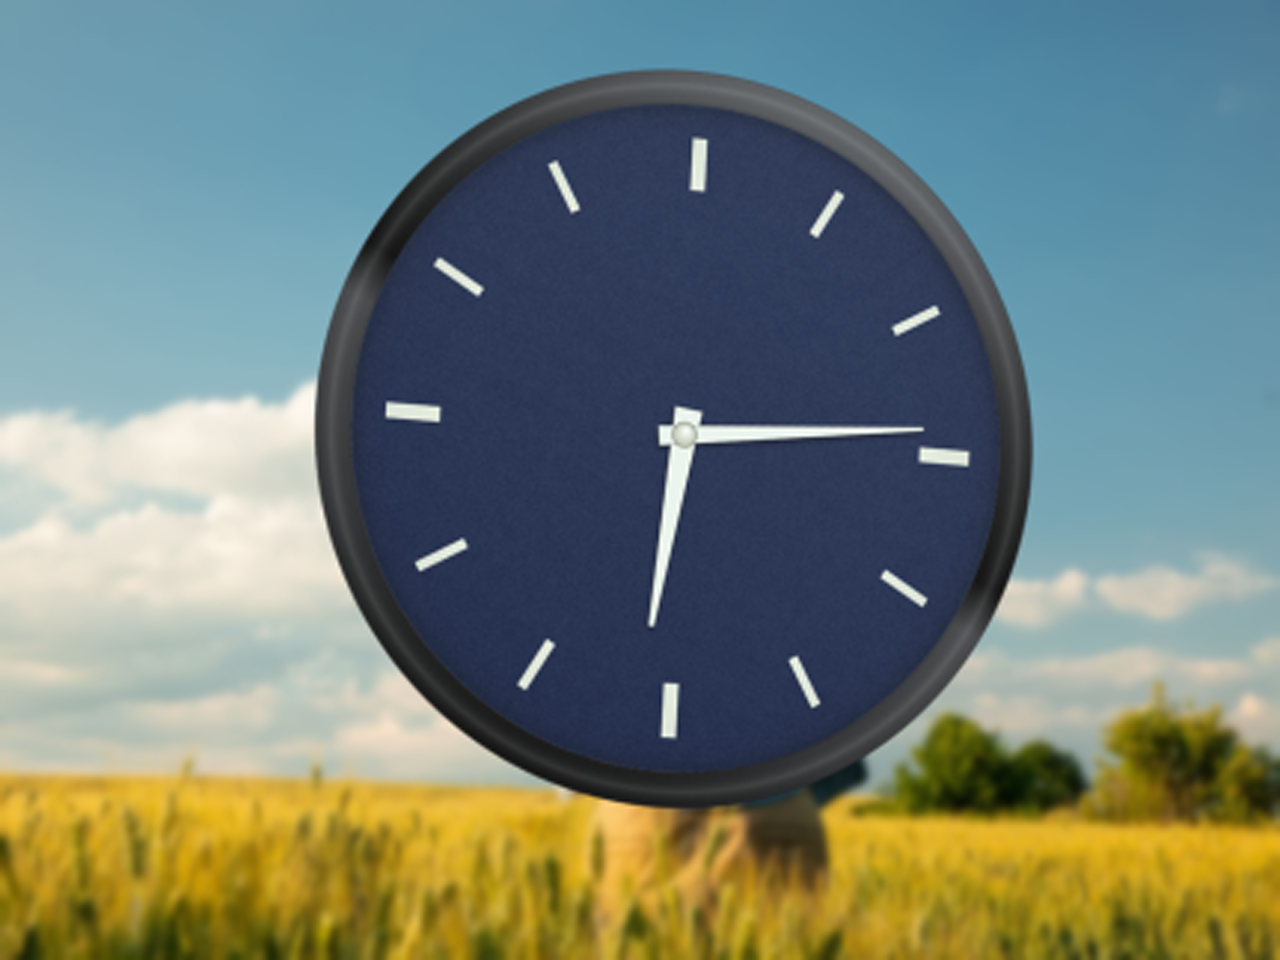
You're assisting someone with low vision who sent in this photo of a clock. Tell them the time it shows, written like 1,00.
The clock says 6,14
